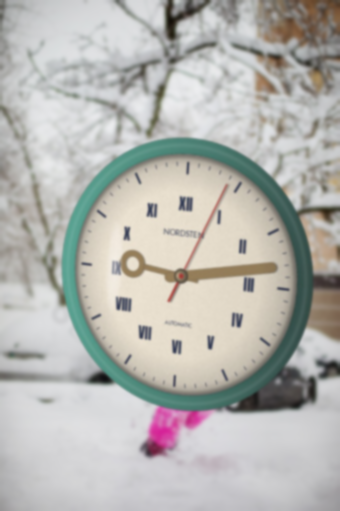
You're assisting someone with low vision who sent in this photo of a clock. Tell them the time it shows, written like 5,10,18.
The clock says 9,13,04
